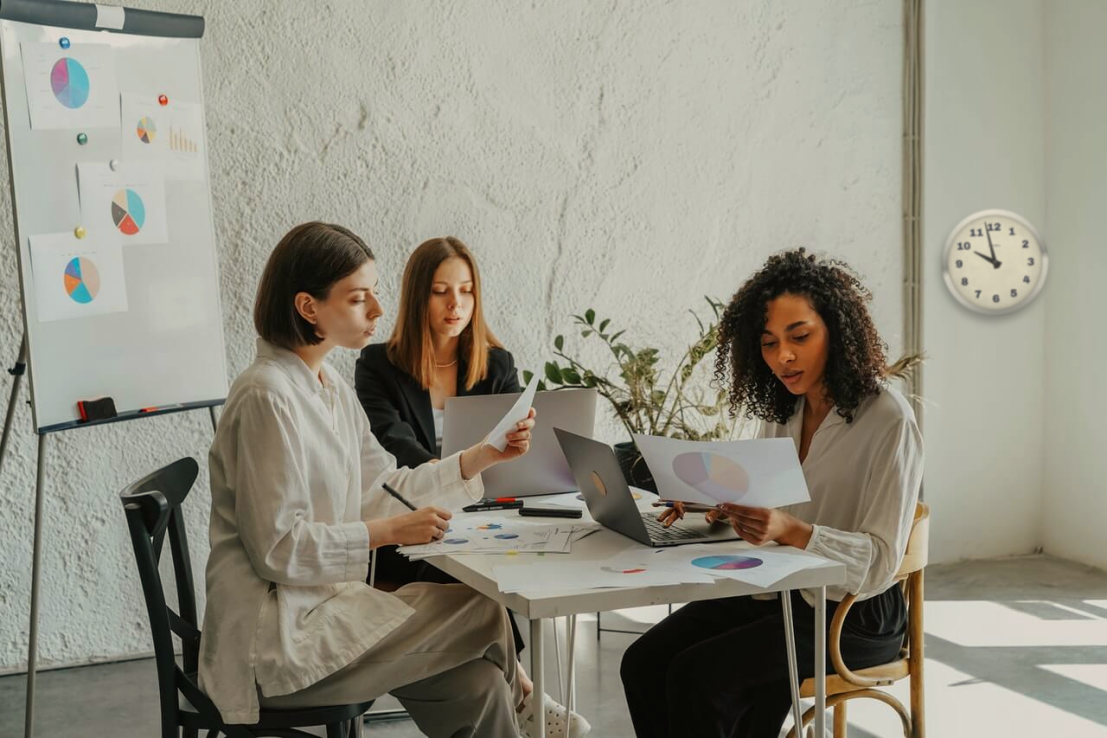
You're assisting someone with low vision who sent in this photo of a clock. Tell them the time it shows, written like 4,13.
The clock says 9,58
